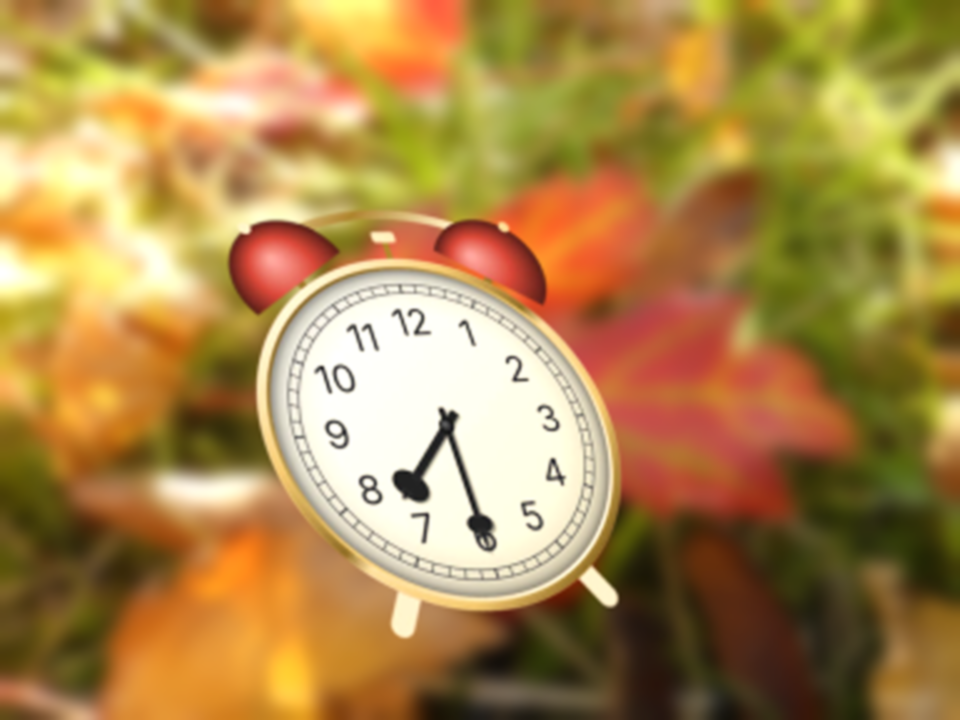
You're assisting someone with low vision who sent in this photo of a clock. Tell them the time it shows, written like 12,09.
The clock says 7,30
